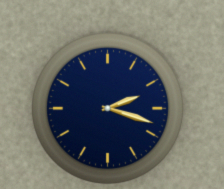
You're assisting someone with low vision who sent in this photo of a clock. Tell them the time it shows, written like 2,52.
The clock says 2,18
